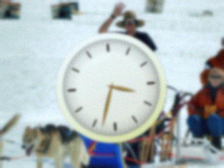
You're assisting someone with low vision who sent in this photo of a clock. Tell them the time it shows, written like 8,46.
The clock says 3,33
